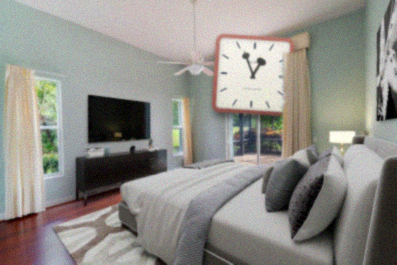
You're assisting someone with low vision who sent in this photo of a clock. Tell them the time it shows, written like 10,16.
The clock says 12,56
